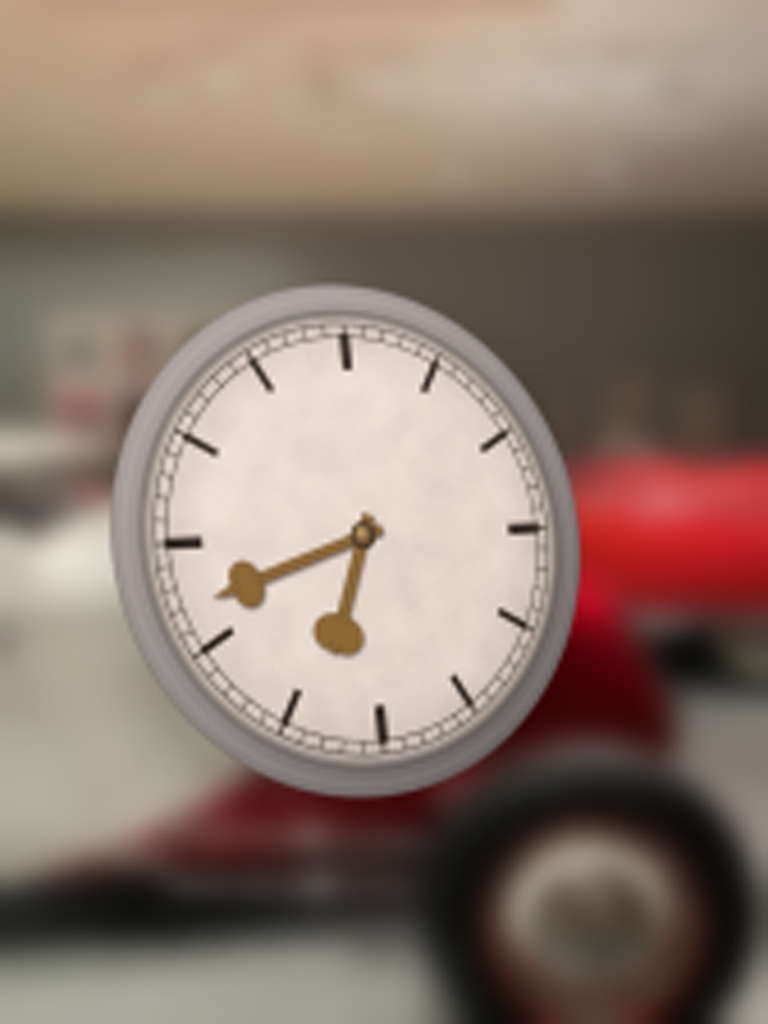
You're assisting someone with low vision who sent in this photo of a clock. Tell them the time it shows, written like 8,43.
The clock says 6,42
